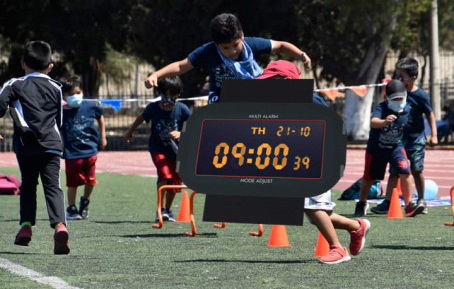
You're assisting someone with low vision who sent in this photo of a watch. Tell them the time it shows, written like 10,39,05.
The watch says 9,00,39
